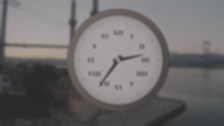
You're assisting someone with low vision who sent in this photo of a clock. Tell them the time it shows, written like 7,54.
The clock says 2,36
